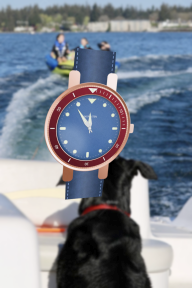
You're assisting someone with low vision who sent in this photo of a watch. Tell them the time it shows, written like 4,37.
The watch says 11,54
